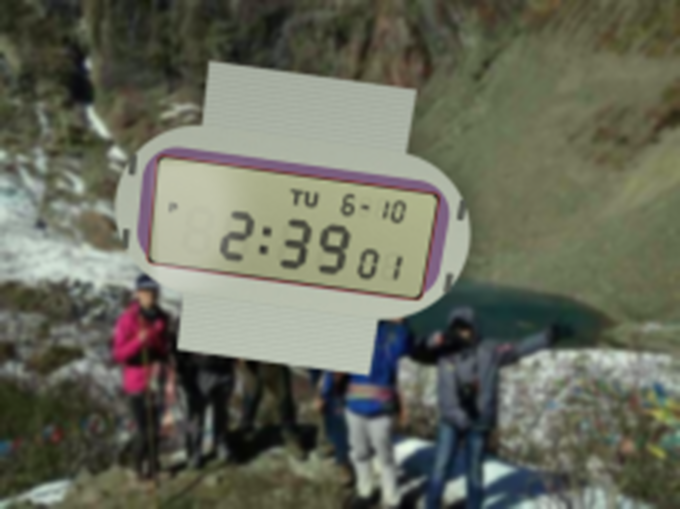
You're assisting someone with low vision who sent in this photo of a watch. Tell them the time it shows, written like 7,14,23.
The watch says 2,39,01
